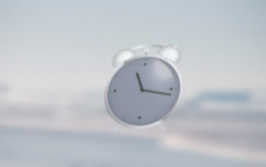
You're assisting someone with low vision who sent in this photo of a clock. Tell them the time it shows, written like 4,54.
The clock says 11,17
